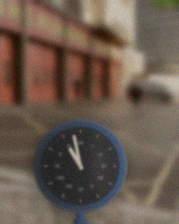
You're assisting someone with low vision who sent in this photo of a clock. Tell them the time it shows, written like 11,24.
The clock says 10,58
